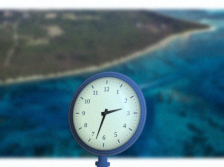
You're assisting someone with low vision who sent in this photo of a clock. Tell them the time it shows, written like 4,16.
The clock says 2,33
